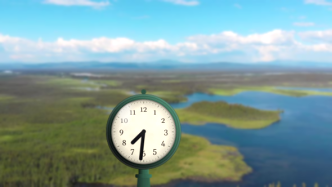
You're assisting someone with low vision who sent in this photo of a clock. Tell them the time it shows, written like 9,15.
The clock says 7,31
